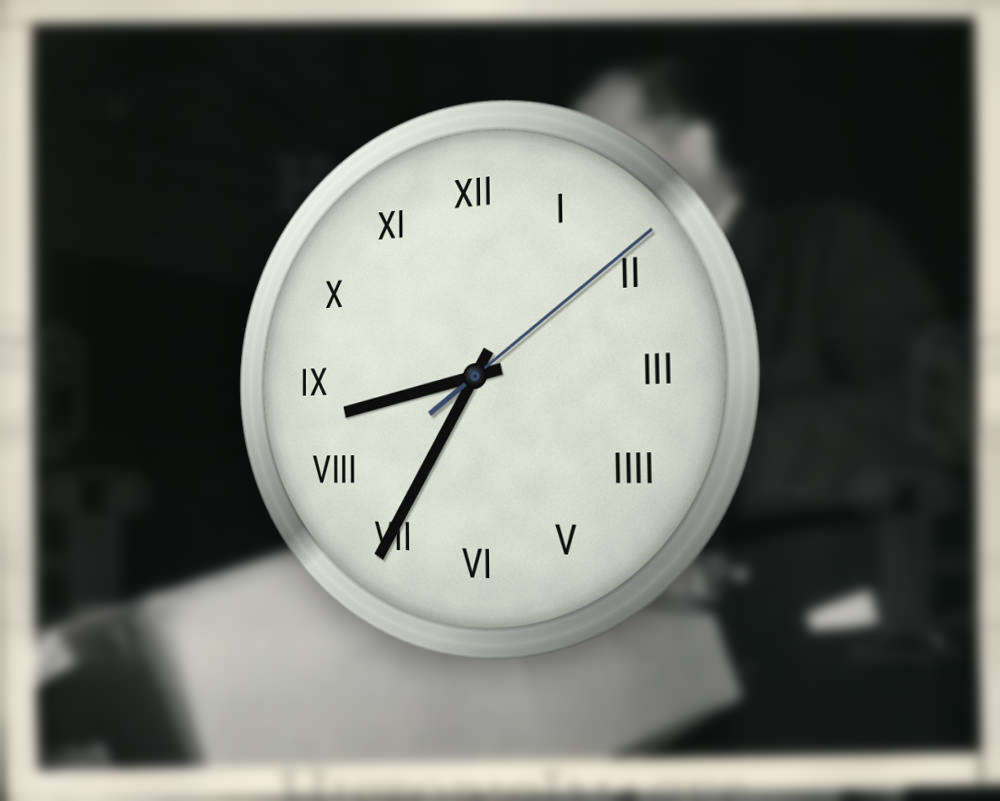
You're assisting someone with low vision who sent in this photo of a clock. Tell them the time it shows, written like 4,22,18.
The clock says 8,35,09
